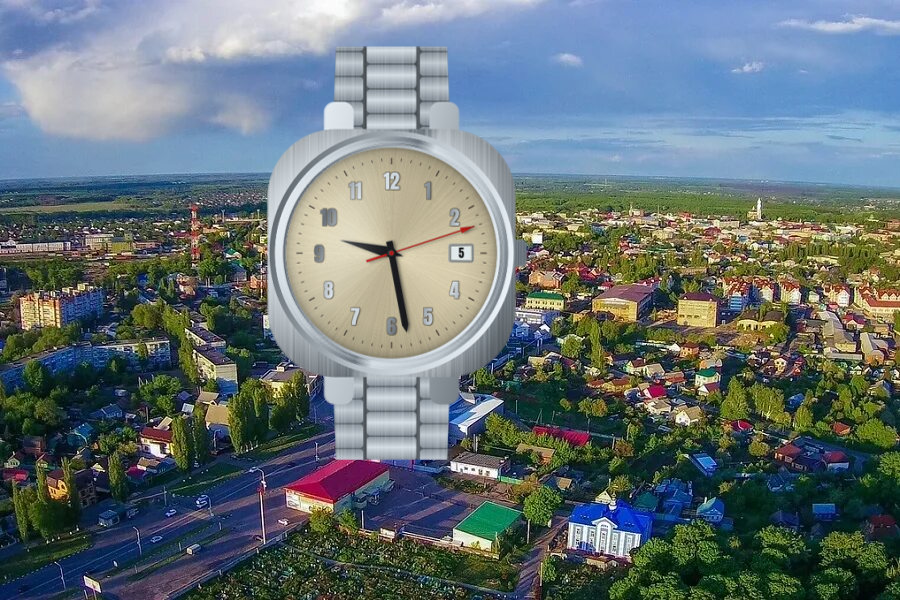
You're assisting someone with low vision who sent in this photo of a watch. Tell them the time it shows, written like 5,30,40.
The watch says 9,28,12
